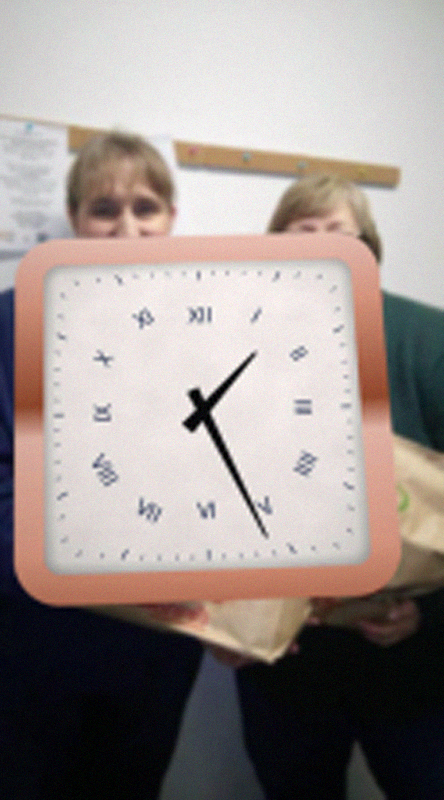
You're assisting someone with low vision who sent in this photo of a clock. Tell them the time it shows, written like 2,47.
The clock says 1,26
